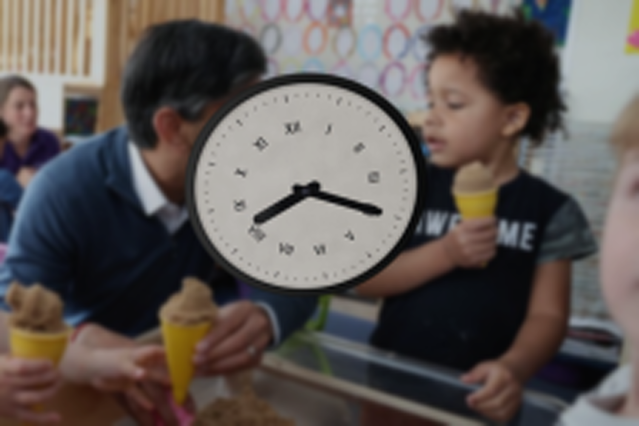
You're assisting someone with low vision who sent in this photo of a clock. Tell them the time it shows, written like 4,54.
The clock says 8,20
